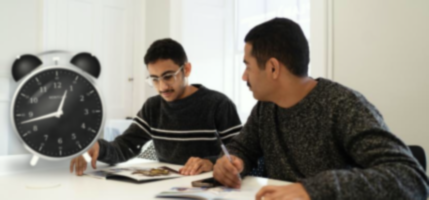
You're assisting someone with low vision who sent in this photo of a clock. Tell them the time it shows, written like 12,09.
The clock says 12,43
